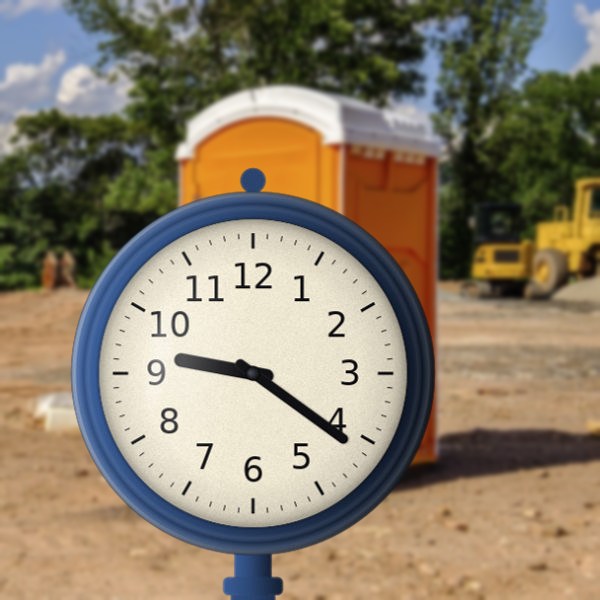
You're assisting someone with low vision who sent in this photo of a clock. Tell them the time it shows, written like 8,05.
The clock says 9,21
